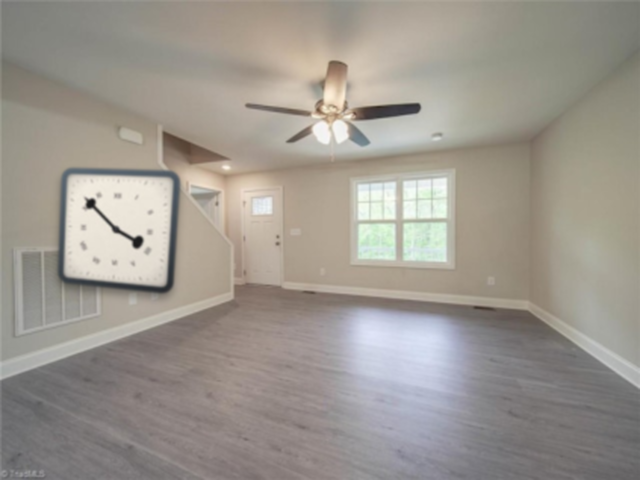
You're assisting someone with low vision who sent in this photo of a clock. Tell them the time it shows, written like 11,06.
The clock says 3,52
